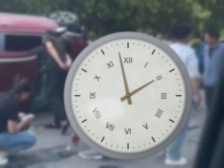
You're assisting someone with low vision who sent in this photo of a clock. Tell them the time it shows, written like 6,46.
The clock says 1,58
